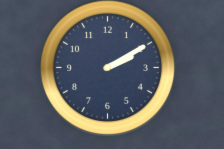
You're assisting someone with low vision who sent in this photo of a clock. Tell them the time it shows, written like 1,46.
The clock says 2,10
